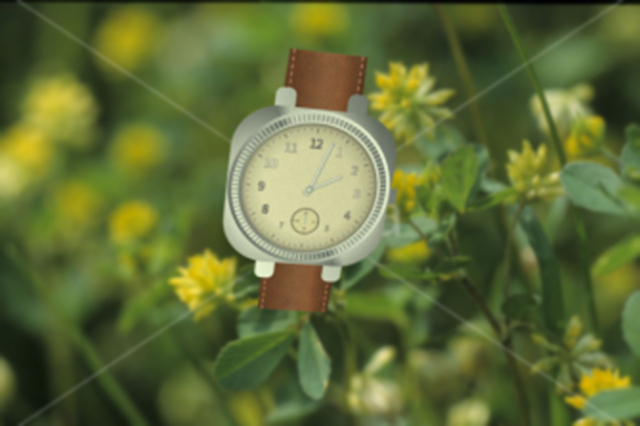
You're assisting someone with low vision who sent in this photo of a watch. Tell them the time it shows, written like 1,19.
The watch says 2,03
